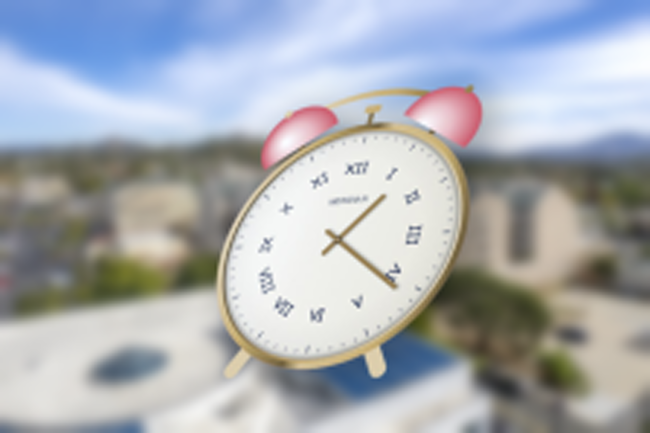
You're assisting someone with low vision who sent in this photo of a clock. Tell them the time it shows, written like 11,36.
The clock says 1,21
